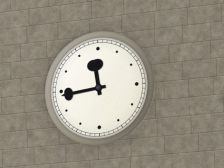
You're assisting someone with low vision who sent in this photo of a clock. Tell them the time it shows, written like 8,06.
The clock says 11,44
